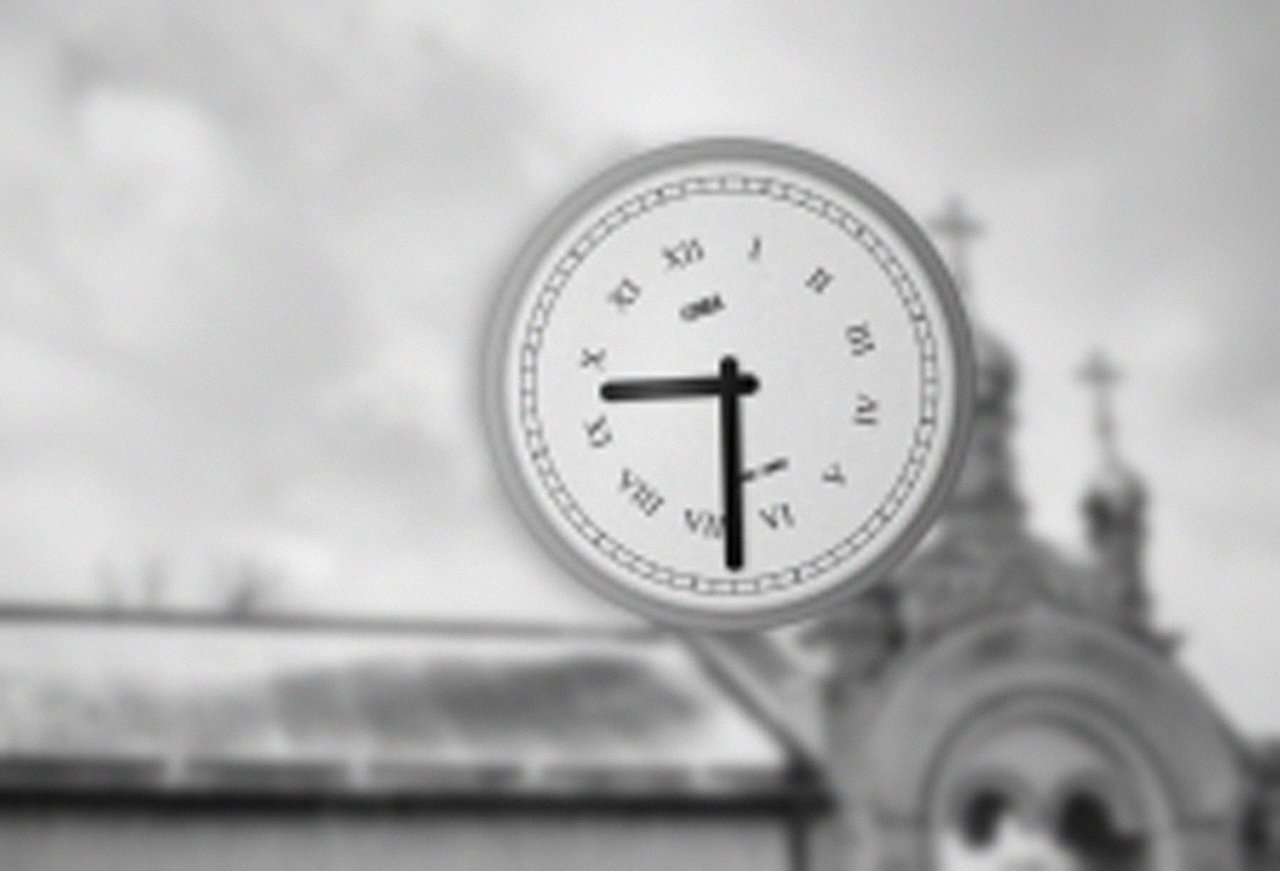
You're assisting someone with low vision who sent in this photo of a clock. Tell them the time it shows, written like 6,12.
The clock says 9,33
